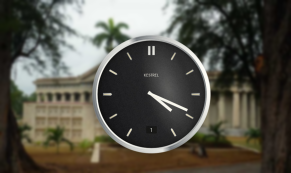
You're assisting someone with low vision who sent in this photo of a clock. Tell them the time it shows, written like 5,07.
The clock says 4,19
